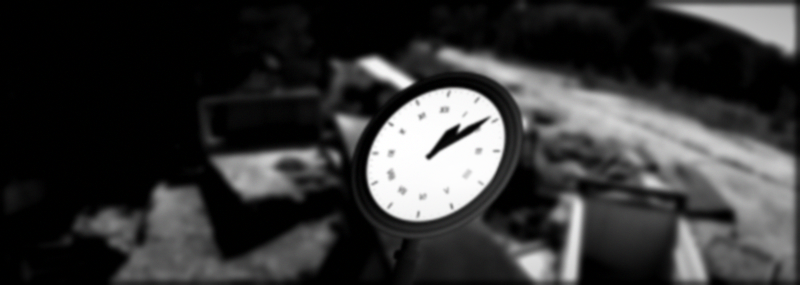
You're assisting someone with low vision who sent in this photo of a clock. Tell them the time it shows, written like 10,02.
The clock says 1,09
